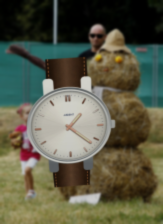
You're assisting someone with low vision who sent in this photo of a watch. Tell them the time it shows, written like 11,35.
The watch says 1,22
